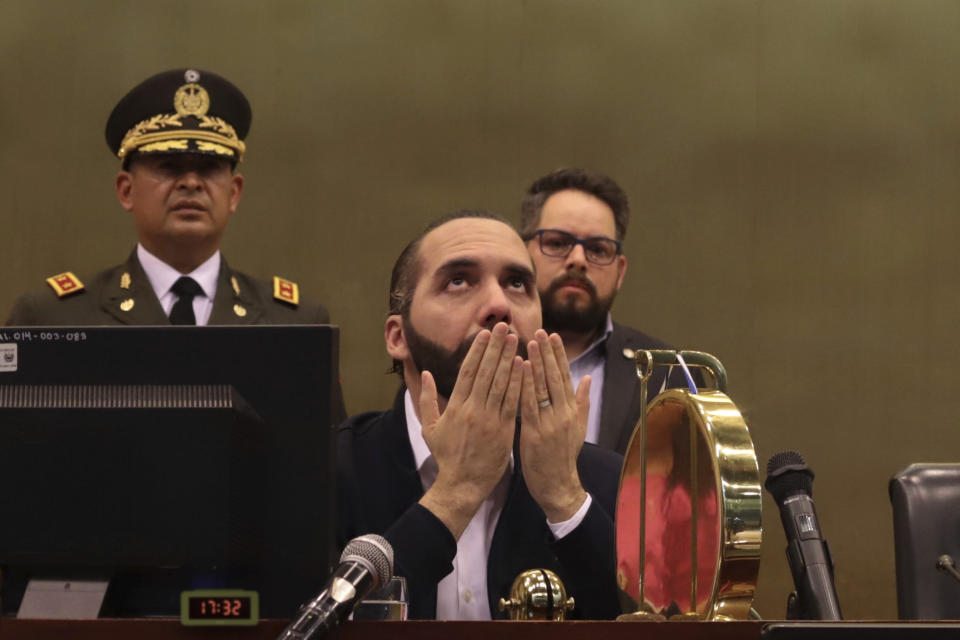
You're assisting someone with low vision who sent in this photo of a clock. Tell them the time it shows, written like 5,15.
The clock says 17,32
